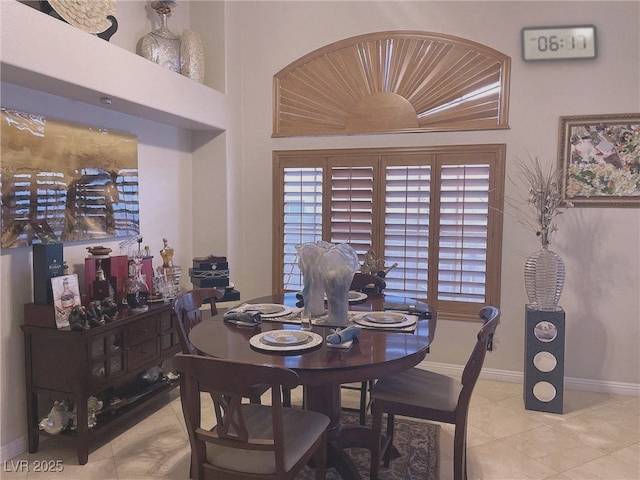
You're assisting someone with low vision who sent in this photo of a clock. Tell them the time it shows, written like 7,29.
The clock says 6,17
